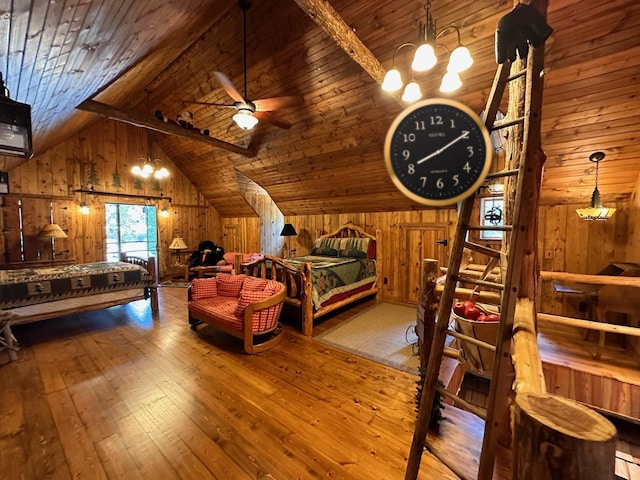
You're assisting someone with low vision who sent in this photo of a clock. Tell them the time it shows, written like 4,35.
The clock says 8,10
